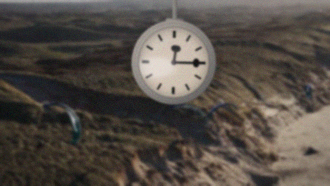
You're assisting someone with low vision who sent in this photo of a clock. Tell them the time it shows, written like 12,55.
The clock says 12,15
